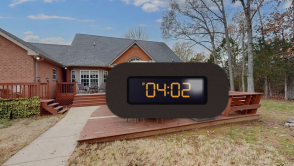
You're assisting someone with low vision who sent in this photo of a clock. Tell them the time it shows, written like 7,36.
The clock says 4,02
